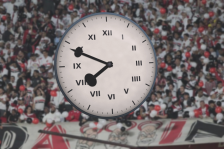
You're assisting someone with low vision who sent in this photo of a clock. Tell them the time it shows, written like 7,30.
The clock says 7,49
